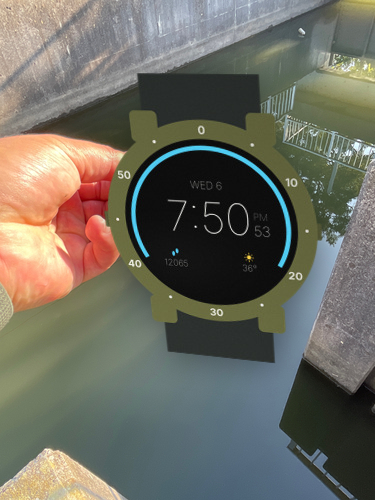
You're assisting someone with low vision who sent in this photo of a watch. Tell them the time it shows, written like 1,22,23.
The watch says 7,50,53
